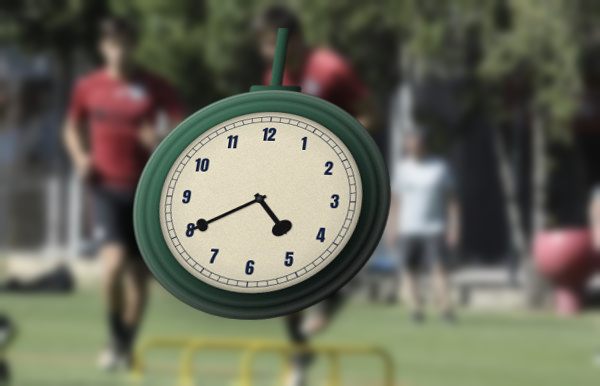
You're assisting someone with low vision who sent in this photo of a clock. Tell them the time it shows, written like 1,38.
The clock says 4,40
